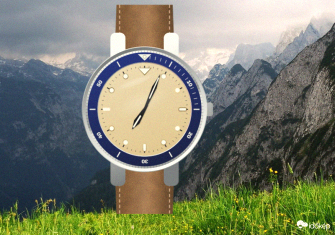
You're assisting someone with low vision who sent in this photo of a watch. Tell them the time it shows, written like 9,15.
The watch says 7,04
